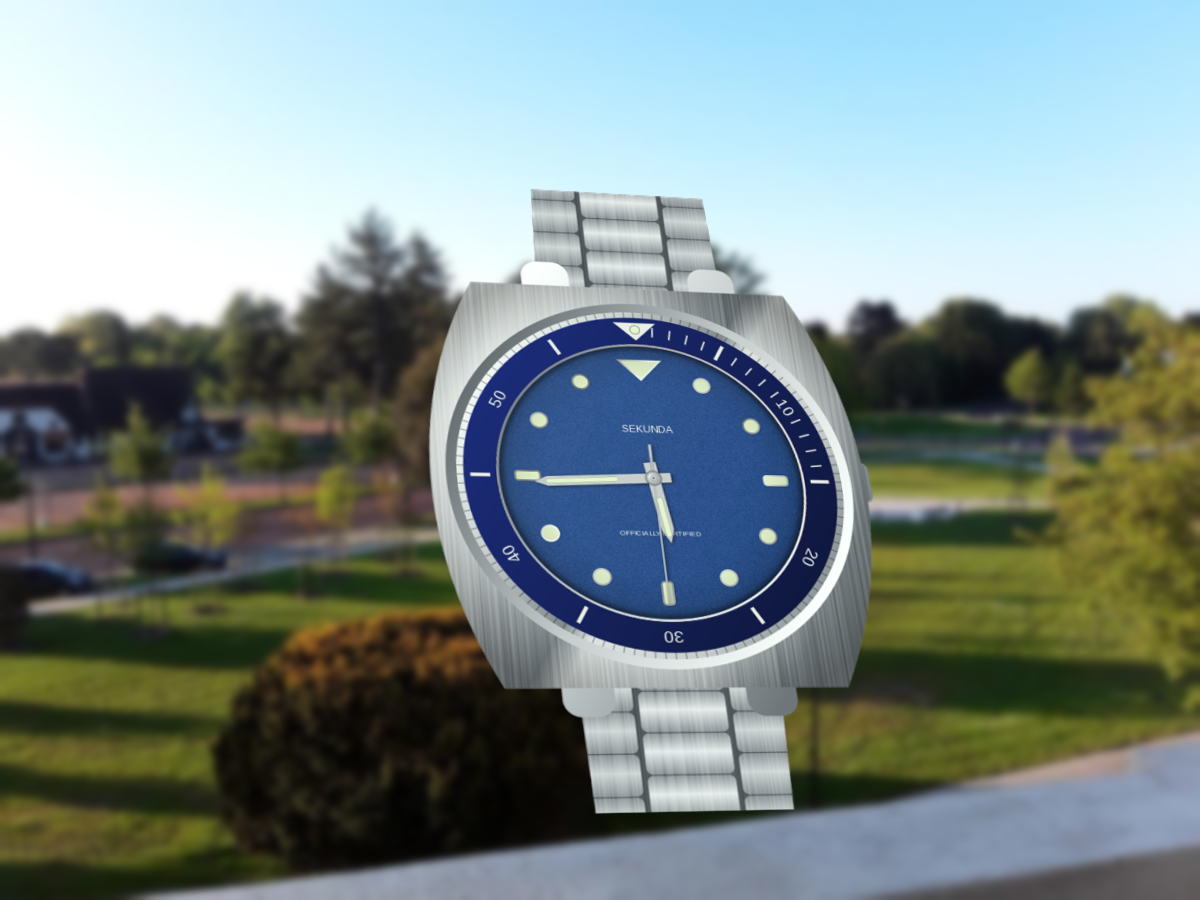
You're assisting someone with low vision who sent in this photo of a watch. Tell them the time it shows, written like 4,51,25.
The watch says 5,44,30
